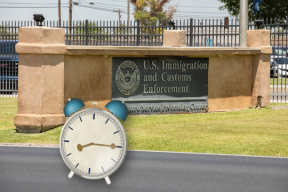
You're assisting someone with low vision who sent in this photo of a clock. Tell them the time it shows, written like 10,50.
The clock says 8,15
